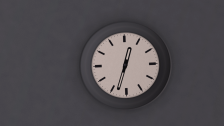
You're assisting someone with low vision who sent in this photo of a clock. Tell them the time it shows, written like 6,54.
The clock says 12,33
